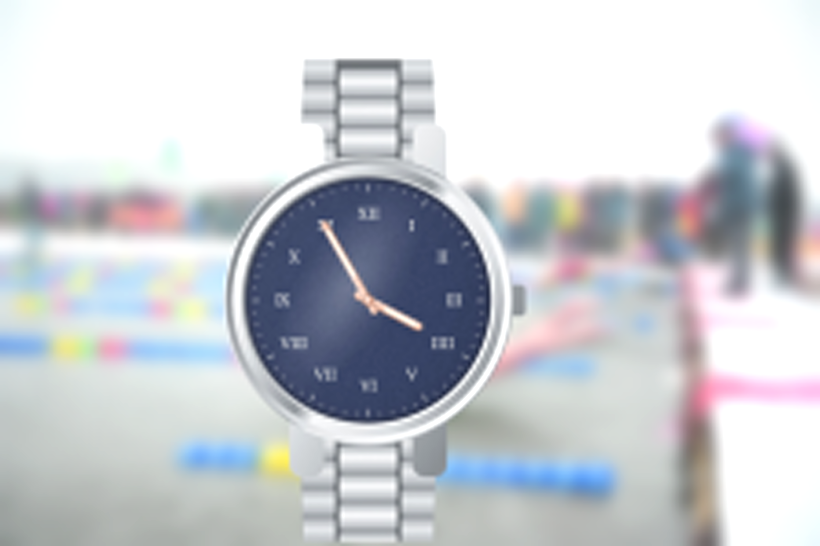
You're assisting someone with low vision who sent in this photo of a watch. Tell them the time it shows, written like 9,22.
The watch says 3,55
